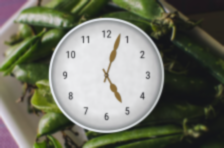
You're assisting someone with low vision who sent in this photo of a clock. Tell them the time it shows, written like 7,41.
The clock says 5,03
